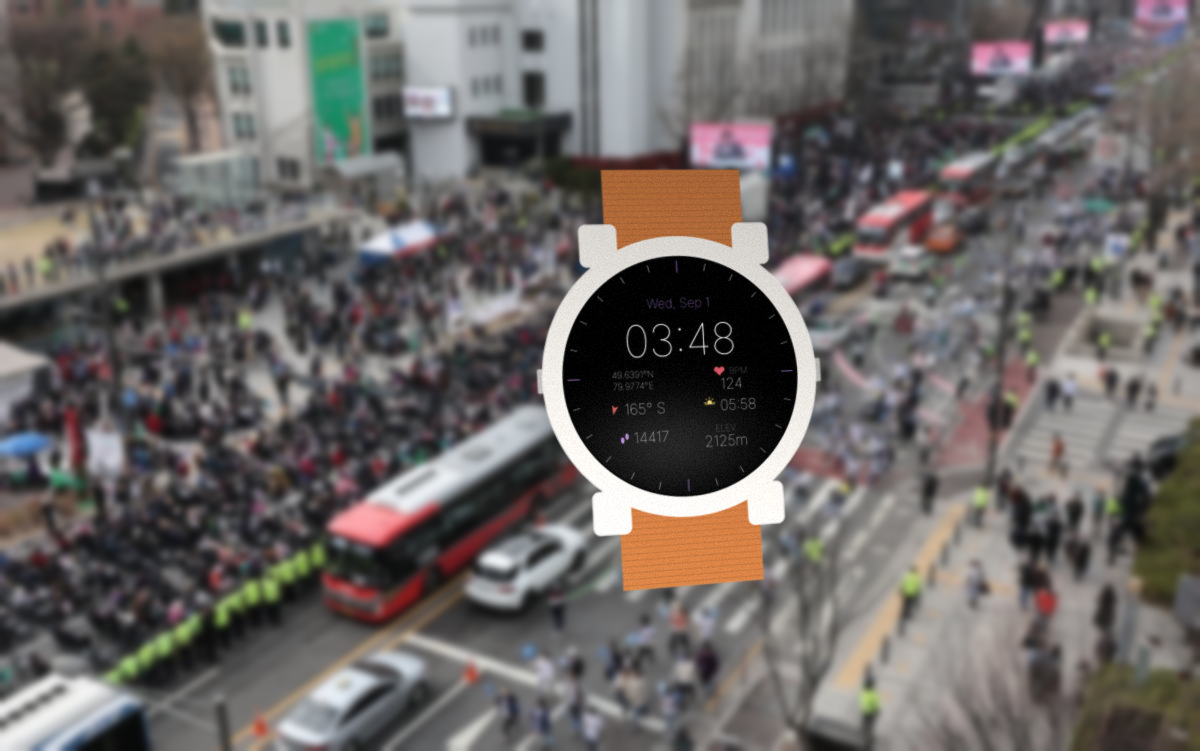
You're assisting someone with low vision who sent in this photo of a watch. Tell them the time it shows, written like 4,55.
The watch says 3,48
